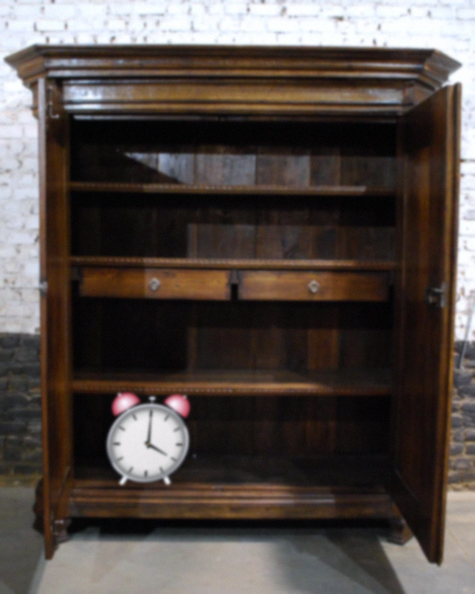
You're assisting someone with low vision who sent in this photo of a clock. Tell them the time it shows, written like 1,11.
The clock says 4,00
